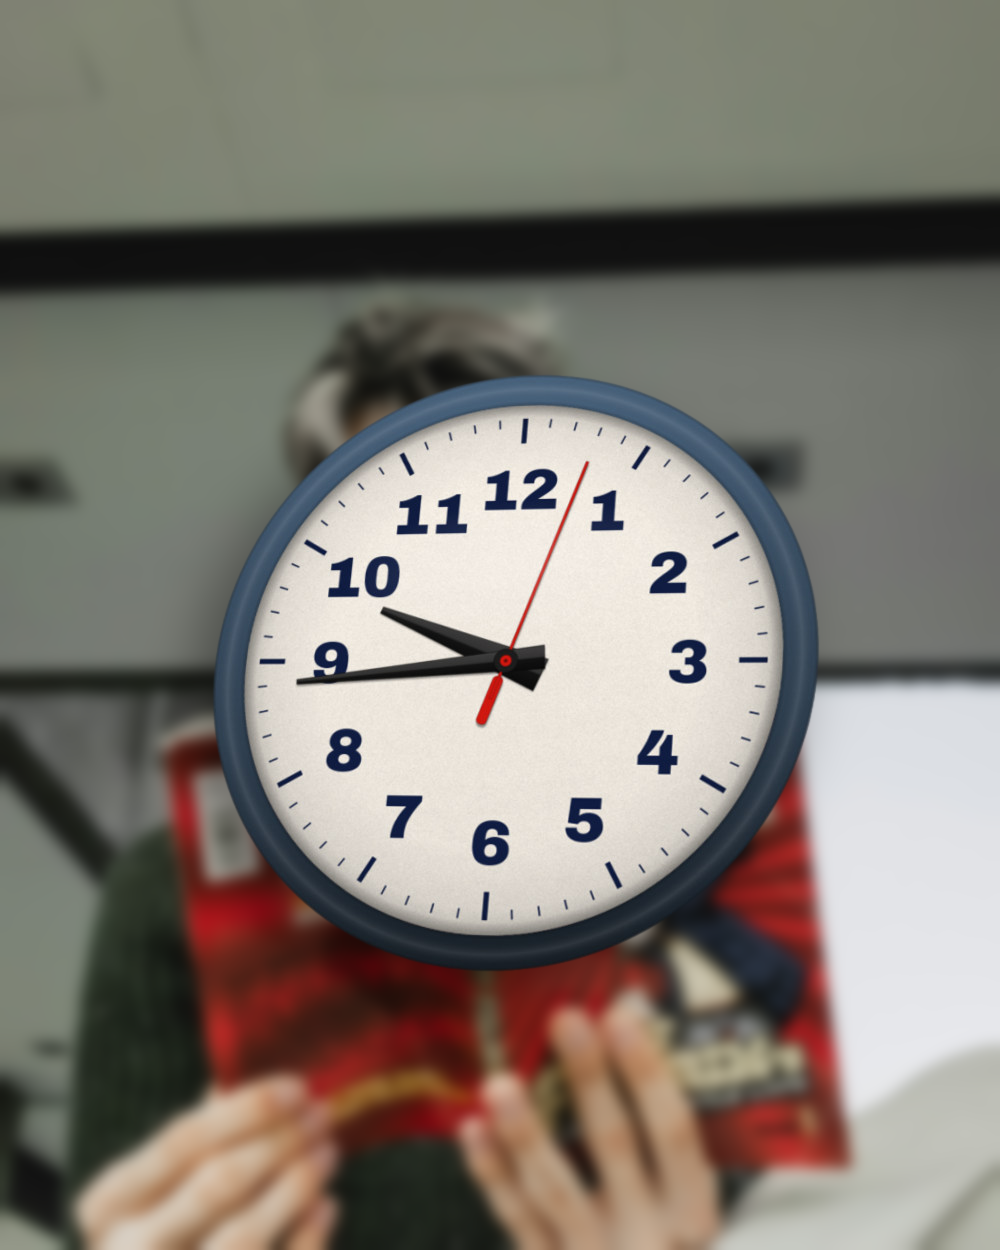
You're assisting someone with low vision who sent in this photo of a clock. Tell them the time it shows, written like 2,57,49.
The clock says 9,44,03
